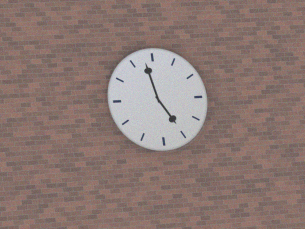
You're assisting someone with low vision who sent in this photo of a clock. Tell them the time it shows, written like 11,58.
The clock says 4,58
